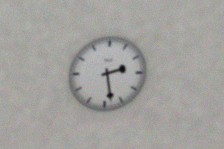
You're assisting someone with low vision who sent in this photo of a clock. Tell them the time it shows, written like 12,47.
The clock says 2,28
